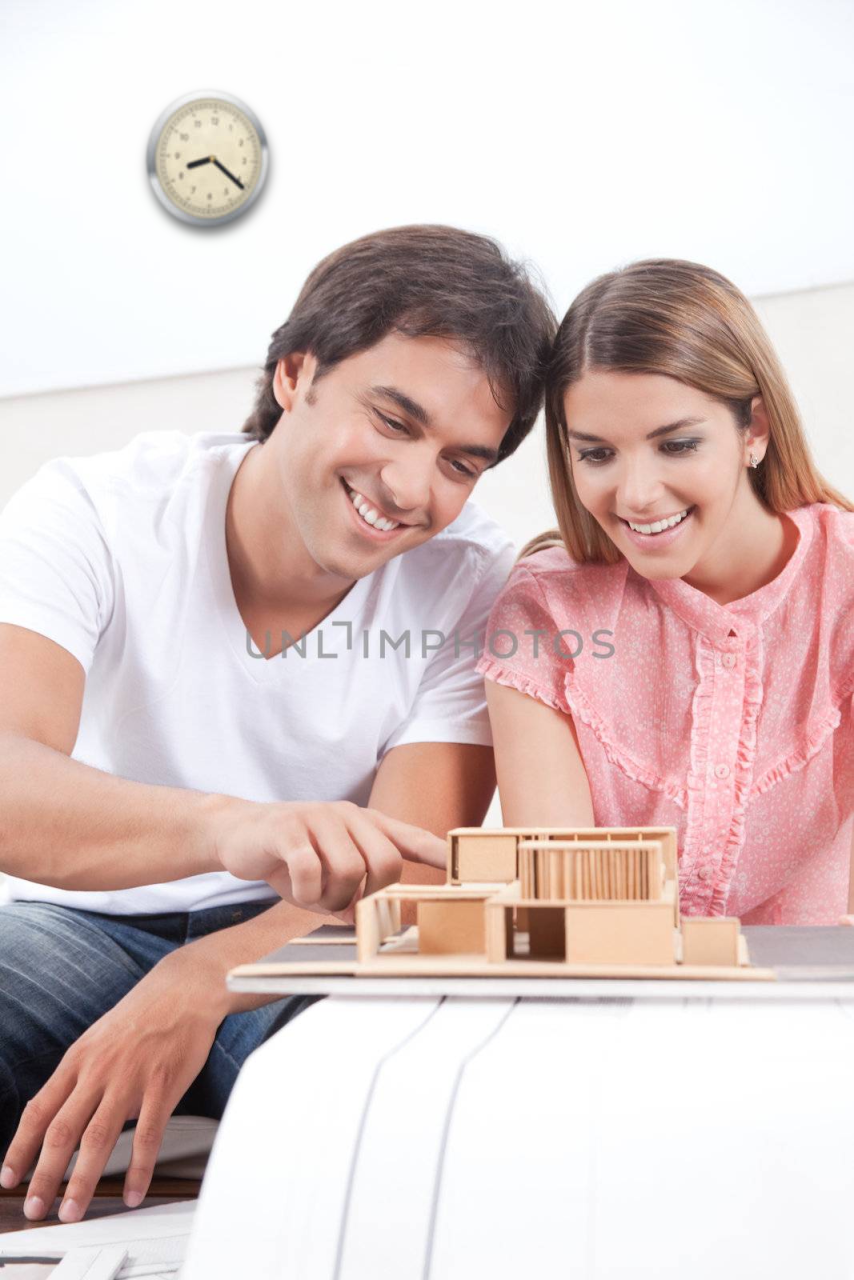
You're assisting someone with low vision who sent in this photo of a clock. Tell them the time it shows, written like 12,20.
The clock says 8,21
